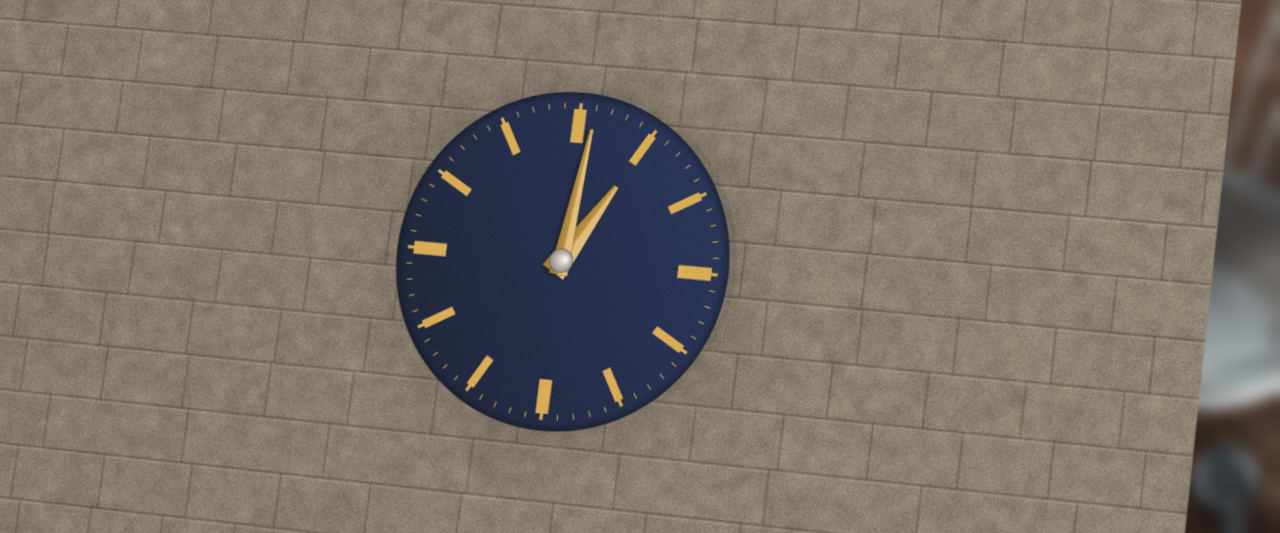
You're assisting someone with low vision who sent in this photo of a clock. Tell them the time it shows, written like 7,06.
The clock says 1,01
